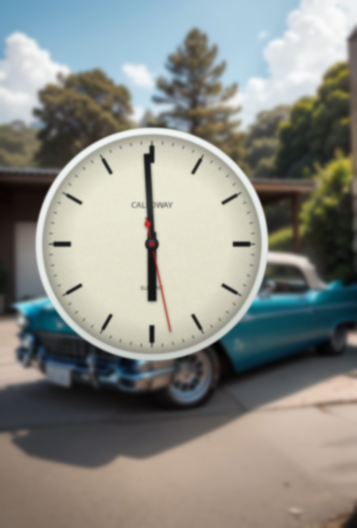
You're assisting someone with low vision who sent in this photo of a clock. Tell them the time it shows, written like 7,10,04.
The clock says 5,59,28
